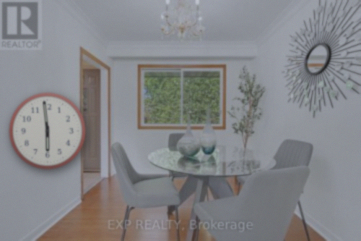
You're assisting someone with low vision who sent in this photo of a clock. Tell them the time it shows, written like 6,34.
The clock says 5,59
